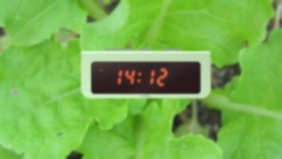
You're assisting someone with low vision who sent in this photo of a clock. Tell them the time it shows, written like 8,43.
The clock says 14,12
